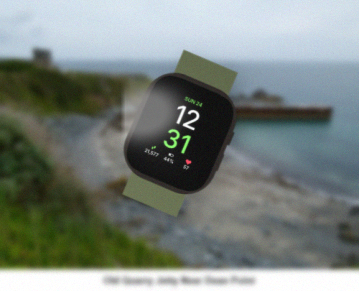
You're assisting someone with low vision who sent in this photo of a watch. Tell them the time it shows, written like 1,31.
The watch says 12,31
